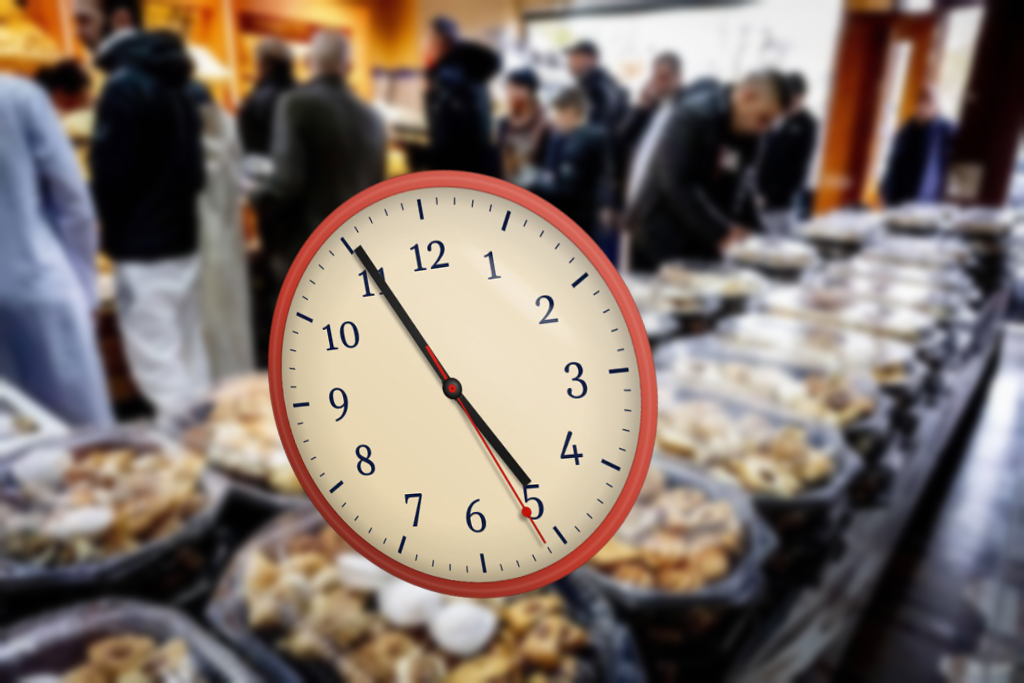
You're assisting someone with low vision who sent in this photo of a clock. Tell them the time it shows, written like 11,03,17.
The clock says 4,55,26
